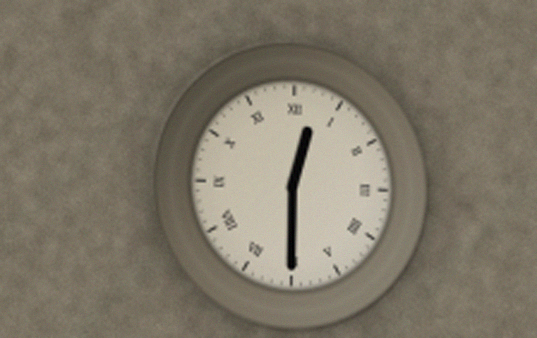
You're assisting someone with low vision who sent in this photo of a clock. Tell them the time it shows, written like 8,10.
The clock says 12,30
